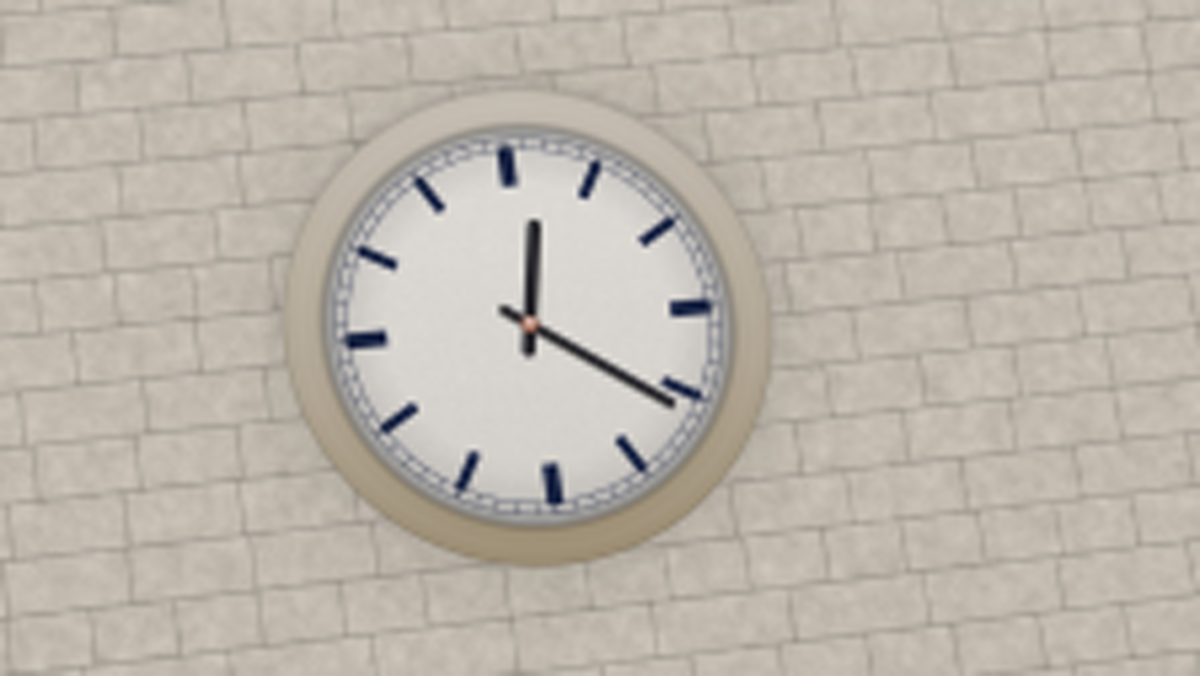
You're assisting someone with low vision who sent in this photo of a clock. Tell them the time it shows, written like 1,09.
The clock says 12,21
